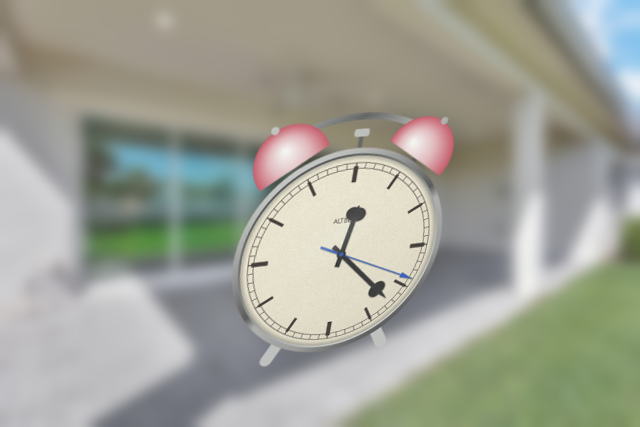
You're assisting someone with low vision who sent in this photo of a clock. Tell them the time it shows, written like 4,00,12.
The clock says 12,22,19
